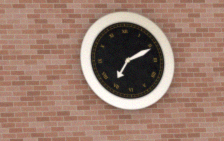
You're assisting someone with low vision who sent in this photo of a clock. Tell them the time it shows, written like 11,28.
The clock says 7,11
